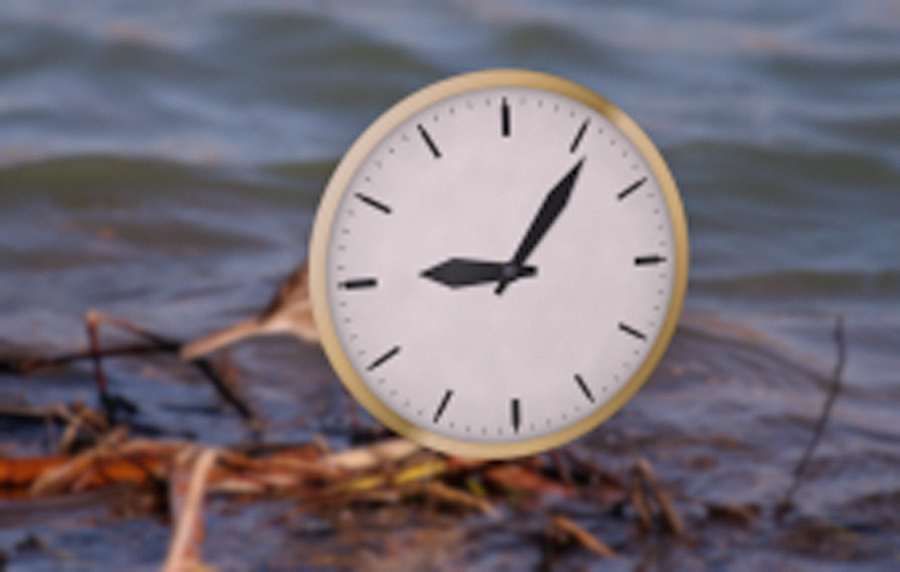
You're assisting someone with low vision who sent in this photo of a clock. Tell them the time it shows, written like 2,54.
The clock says 9,06
